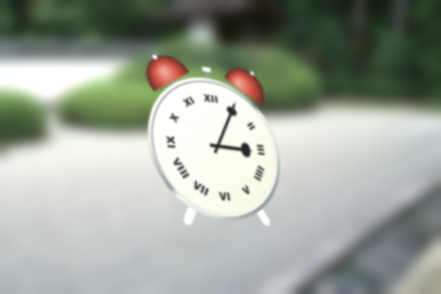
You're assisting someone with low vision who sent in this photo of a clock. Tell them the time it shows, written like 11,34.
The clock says 3,05
